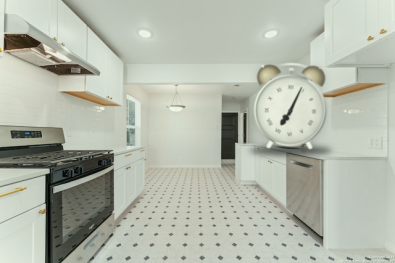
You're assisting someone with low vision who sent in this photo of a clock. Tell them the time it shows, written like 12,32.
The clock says 7,04
